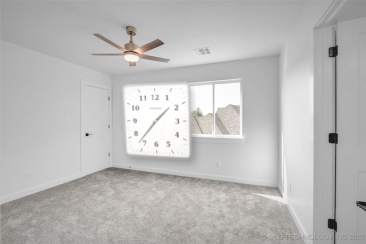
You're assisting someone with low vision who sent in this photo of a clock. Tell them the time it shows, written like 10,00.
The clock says 1,37
